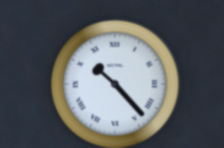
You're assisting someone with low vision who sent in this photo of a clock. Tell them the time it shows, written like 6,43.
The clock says 10,23
